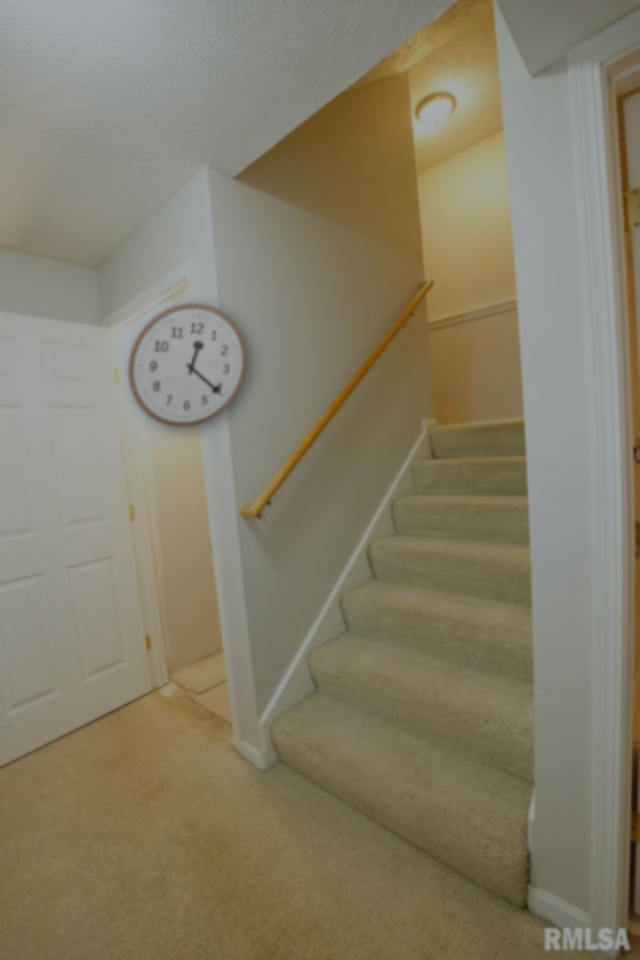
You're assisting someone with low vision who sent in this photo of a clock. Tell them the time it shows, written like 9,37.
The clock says 12,21
